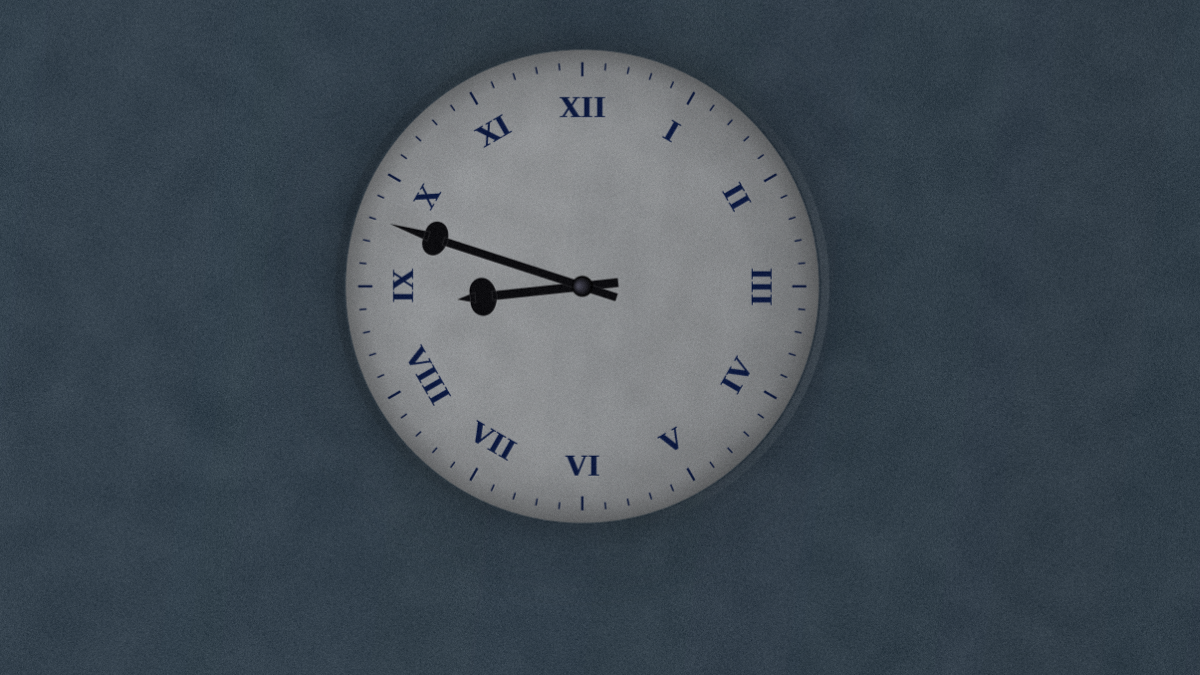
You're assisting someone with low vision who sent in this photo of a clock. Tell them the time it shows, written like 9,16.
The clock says 8,48
